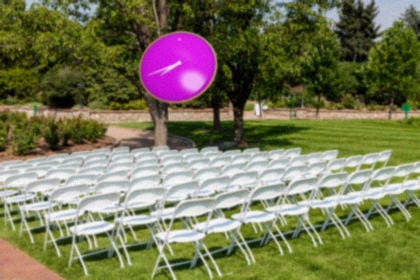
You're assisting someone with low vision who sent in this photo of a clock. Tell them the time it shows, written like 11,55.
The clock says 7,41
